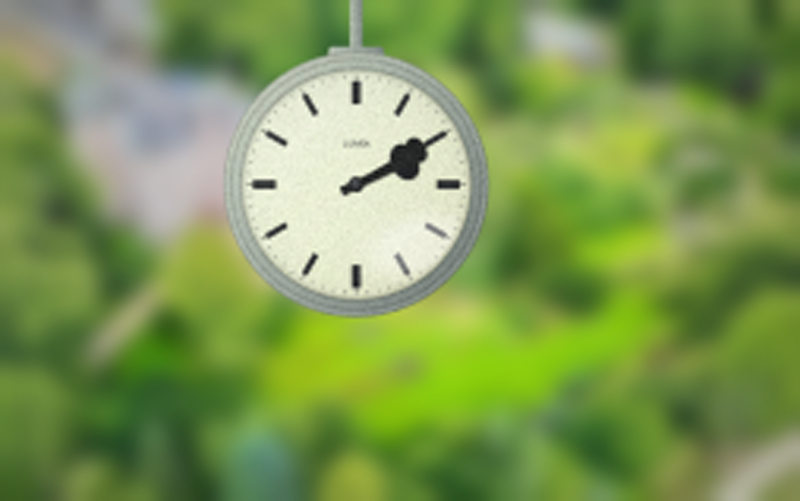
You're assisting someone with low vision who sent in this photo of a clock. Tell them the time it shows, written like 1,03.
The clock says 2,10
